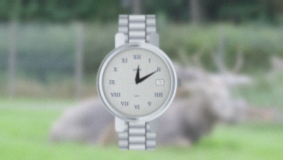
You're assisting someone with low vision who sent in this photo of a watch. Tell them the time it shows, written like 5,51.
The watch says 12,10
